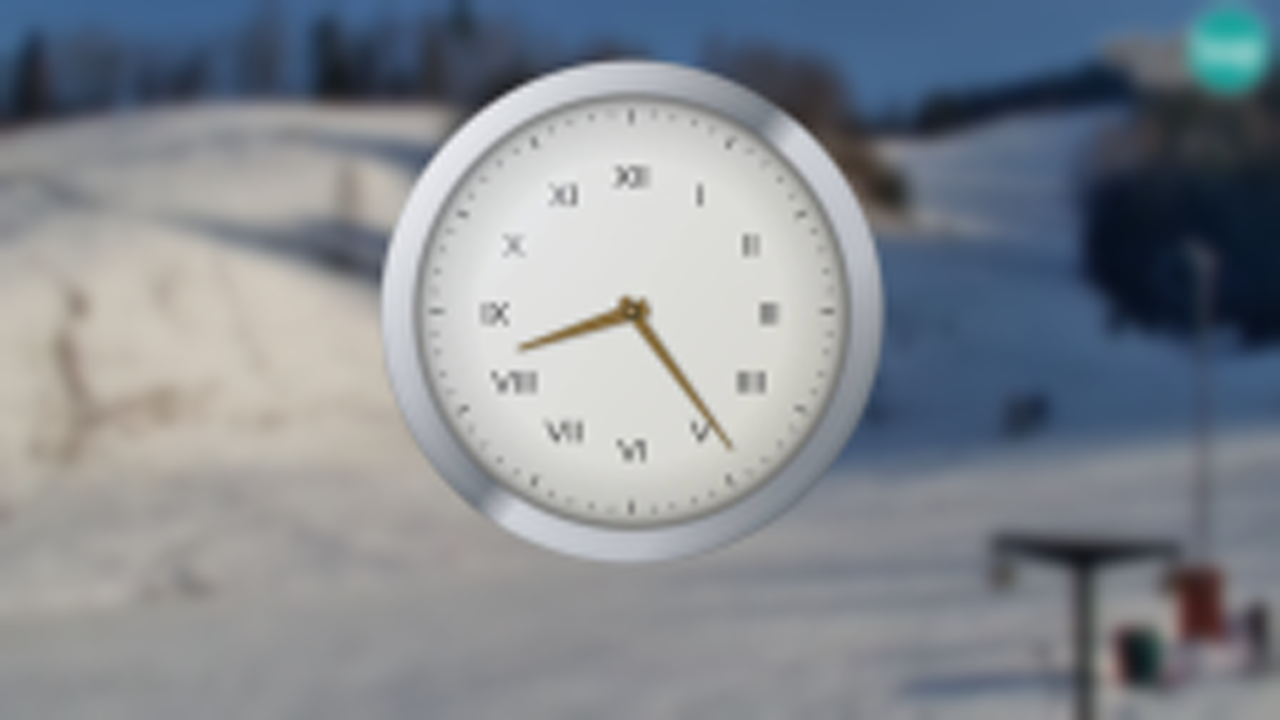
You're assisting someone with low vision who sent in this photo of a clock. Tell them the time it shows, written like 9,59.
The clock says 8,24
